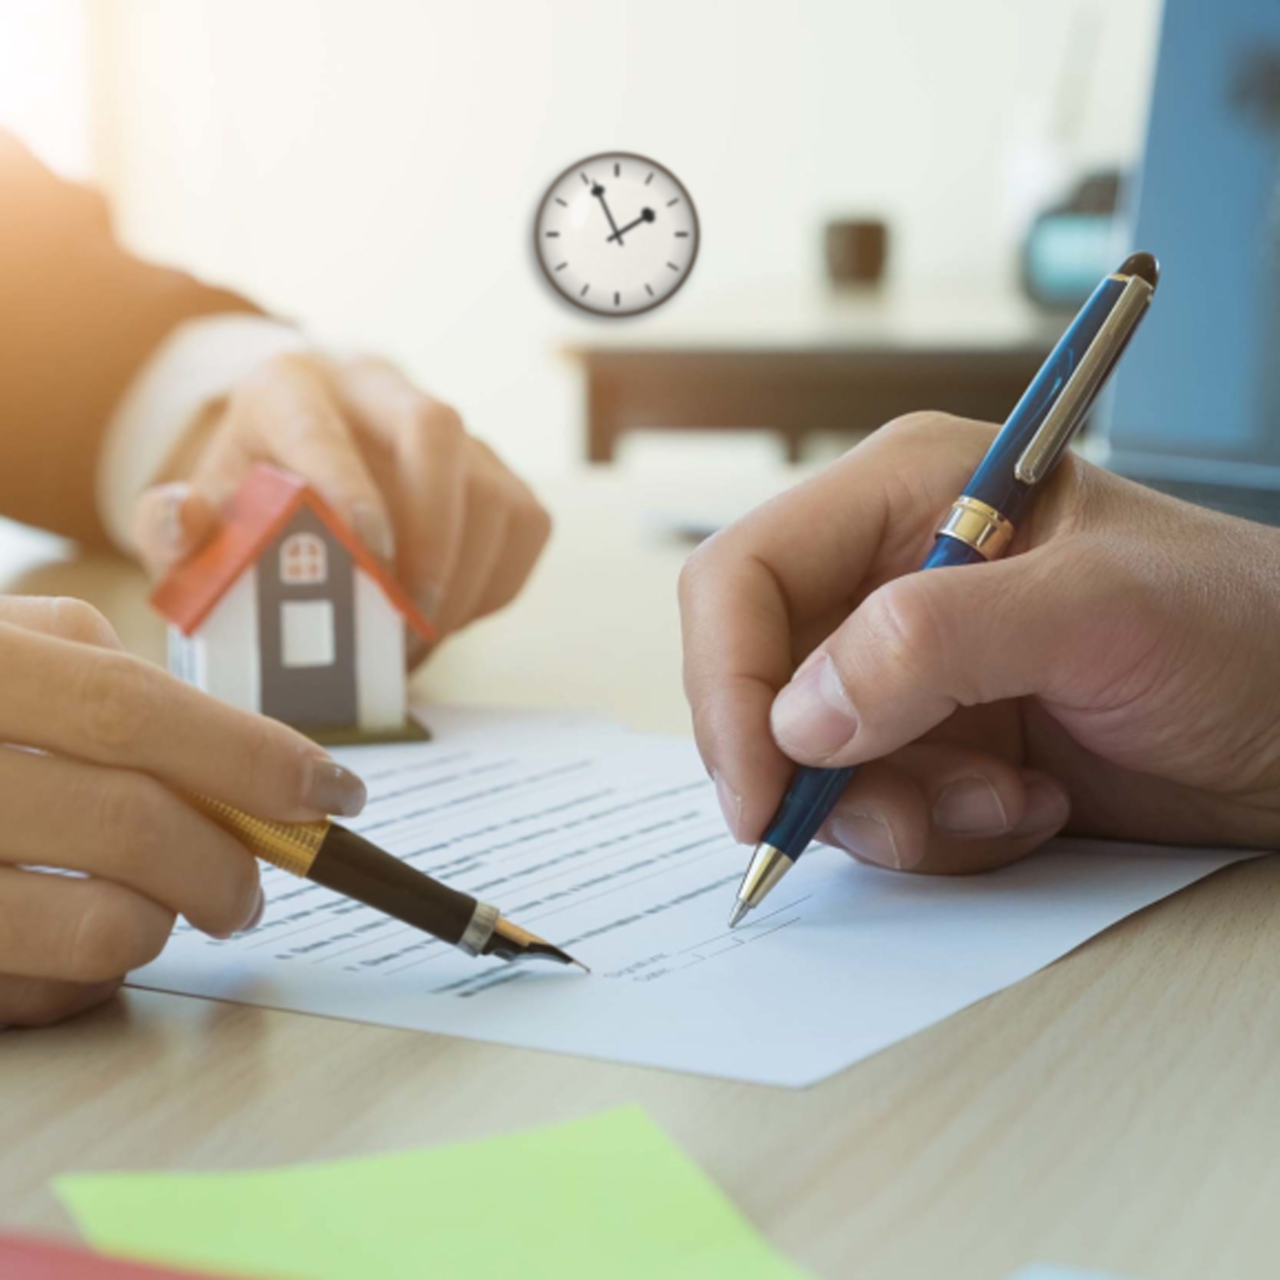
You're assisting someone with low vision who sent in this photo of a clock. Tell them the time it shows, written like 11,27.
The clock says 1,56
